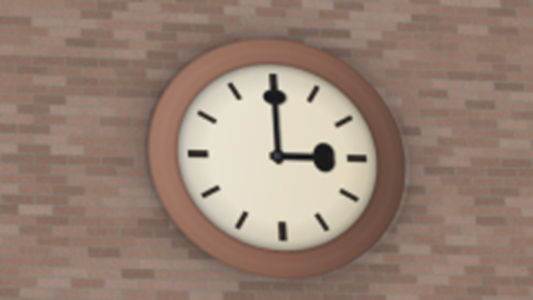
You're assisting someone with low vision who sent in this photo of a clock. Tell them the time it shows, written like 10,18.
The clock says 3,00
